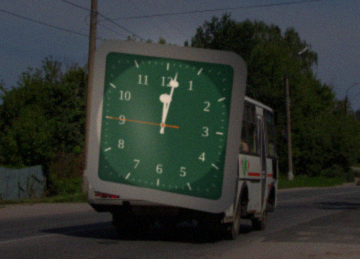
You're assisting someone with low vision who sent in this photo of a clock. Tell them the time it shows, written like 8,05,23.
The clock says 12,01,45
